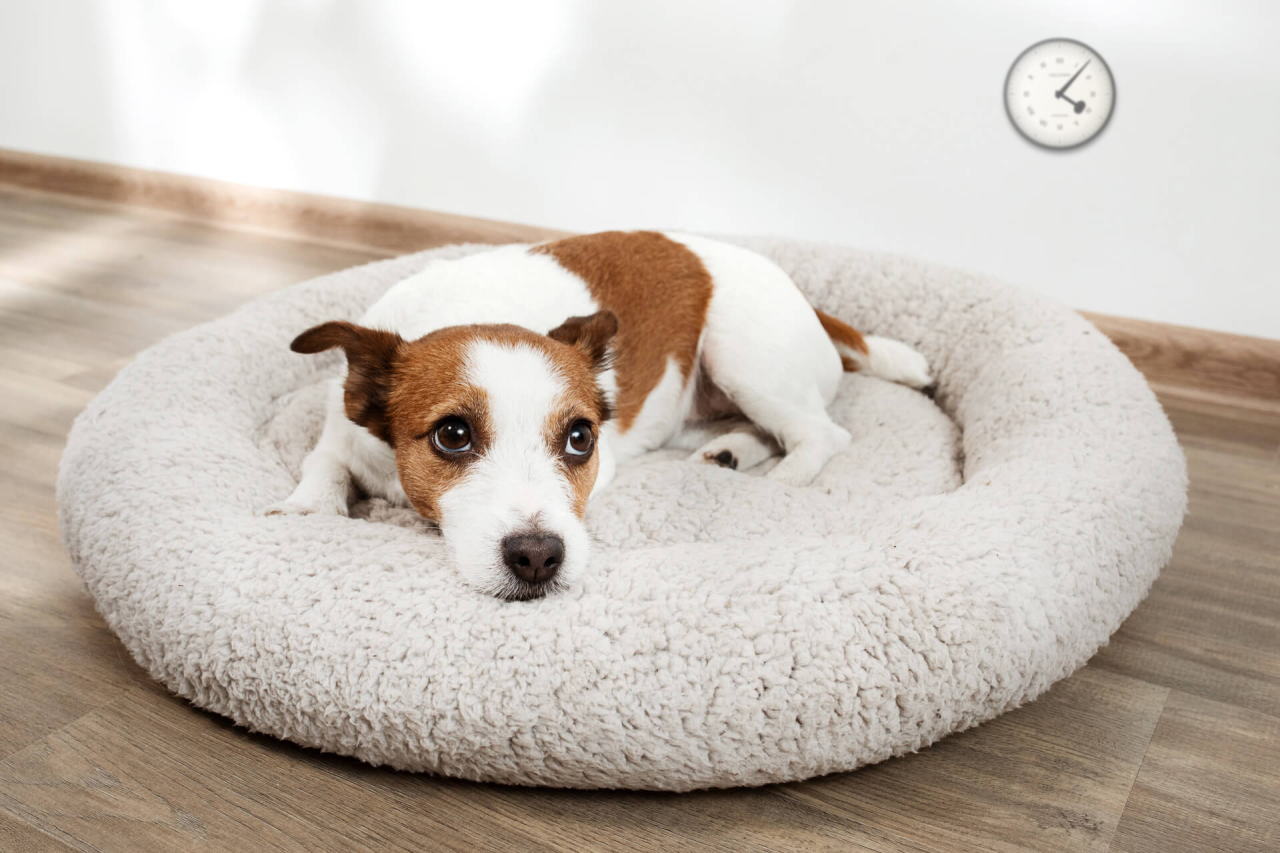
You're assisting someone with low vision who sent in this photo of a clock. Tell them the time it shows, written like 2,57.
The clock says 4,07
